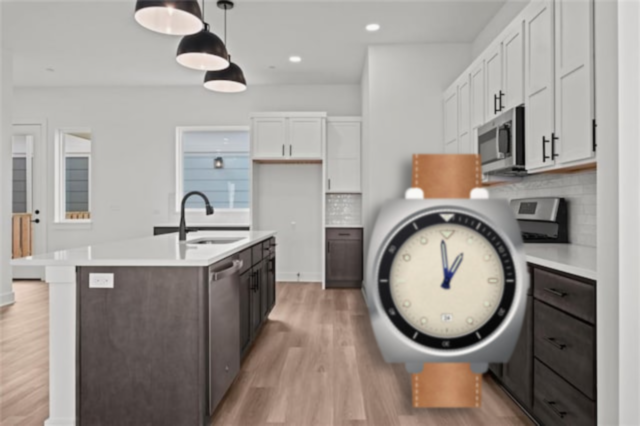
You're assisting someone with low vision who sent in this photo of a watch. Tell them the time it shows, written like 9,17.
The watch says 12,59
